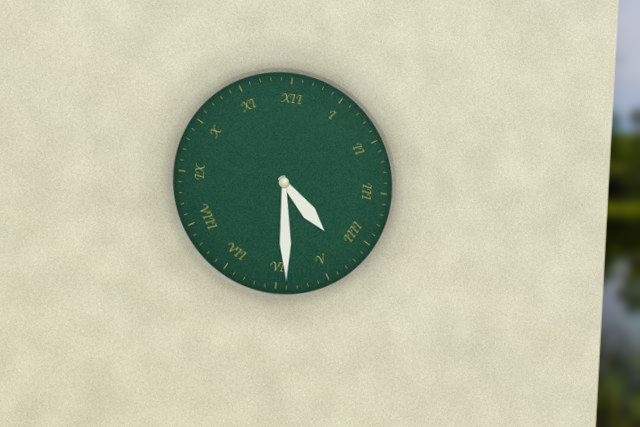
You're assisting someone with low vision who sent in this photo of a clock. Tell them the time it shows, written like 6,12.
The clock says 4,29
